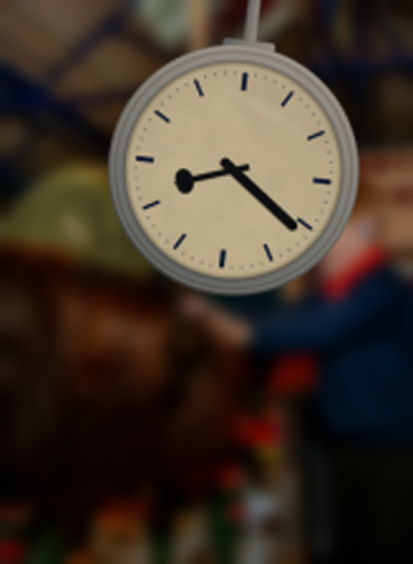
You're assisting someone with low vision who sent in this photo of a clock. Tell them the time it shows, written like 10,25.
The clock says 8,21
